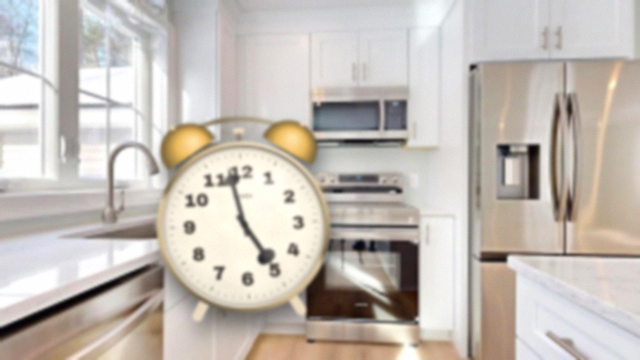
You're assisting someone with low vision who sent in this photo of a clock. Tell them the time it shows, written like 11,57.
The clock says 4,58
